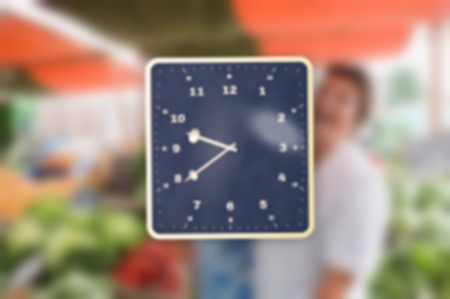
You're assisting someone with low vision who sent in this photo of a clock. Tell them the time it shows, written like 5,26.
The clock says 9,39
